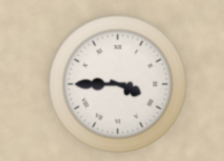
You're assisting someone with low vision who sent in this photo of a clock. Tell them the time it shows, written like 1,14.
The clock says 3,45
